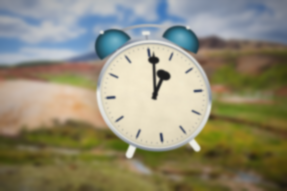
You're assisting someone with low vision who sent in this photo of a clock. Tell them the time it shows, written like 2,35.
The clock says 1,01
